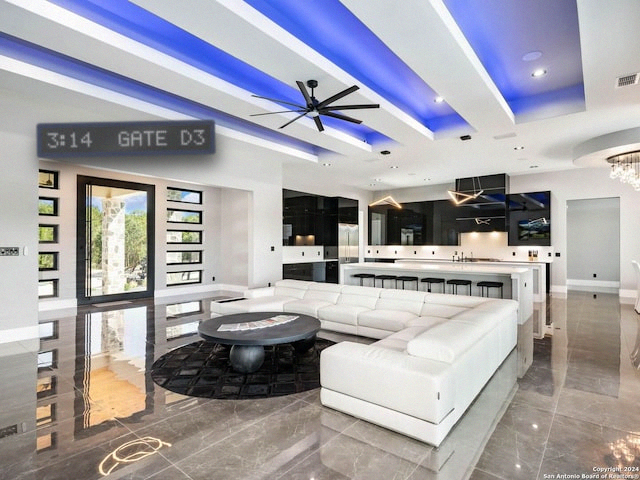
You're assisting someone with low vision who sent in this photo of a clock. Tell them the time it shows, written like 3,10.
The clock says 3,14
